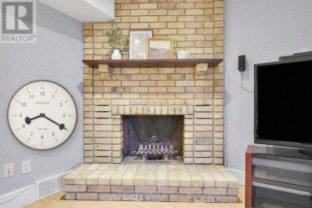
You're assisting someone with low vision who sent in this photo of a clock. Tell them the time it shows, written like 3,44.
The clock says 8,20
